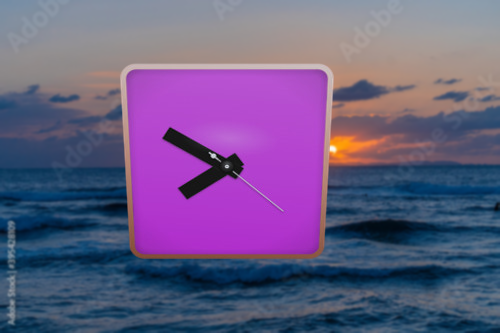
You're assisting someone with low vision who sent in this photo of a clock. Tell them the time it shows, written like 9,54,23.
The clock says 7,50,22
